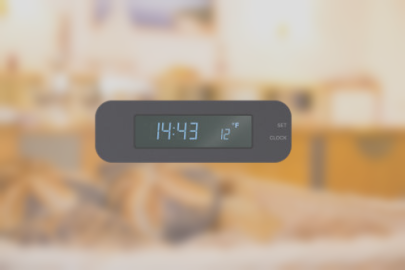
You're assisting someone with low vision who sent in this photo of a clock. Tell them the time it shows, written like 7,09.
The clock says 14,43
